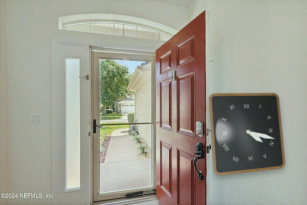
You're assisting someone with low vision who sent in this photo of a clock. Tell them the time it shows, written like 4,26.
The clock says 4,18
